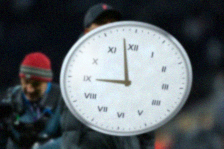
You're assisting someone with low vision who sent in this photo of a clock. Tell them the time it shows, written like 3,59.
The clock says 8,58
